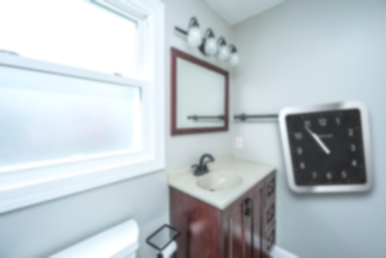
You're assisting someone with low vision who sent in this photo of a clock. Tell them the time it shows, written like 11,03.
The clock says 10,54
